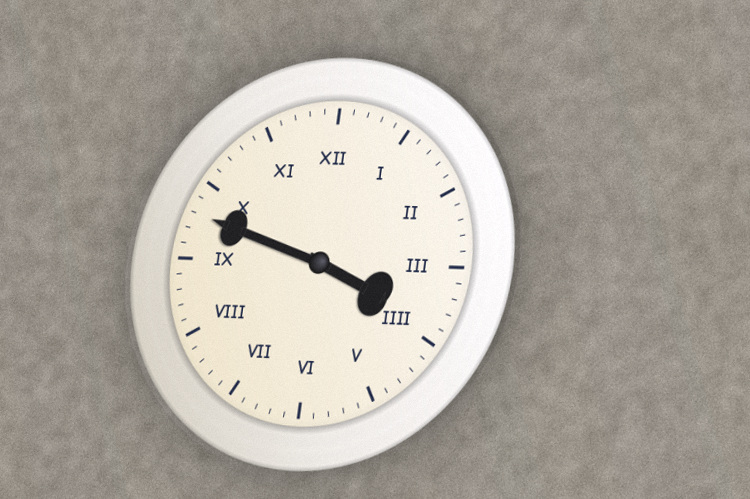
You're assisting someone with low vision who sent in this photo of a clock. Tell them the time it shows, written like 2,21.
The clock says 3,48
